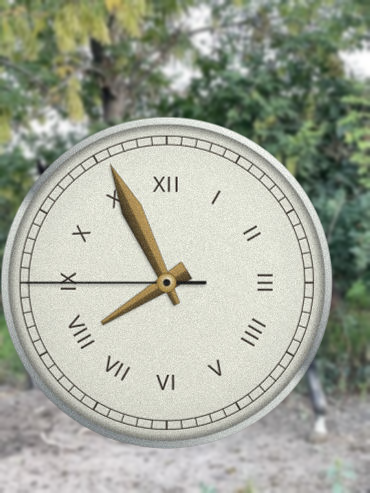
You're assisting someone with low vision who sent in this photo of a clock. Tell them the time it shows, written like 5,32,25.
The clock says 7,55,45
